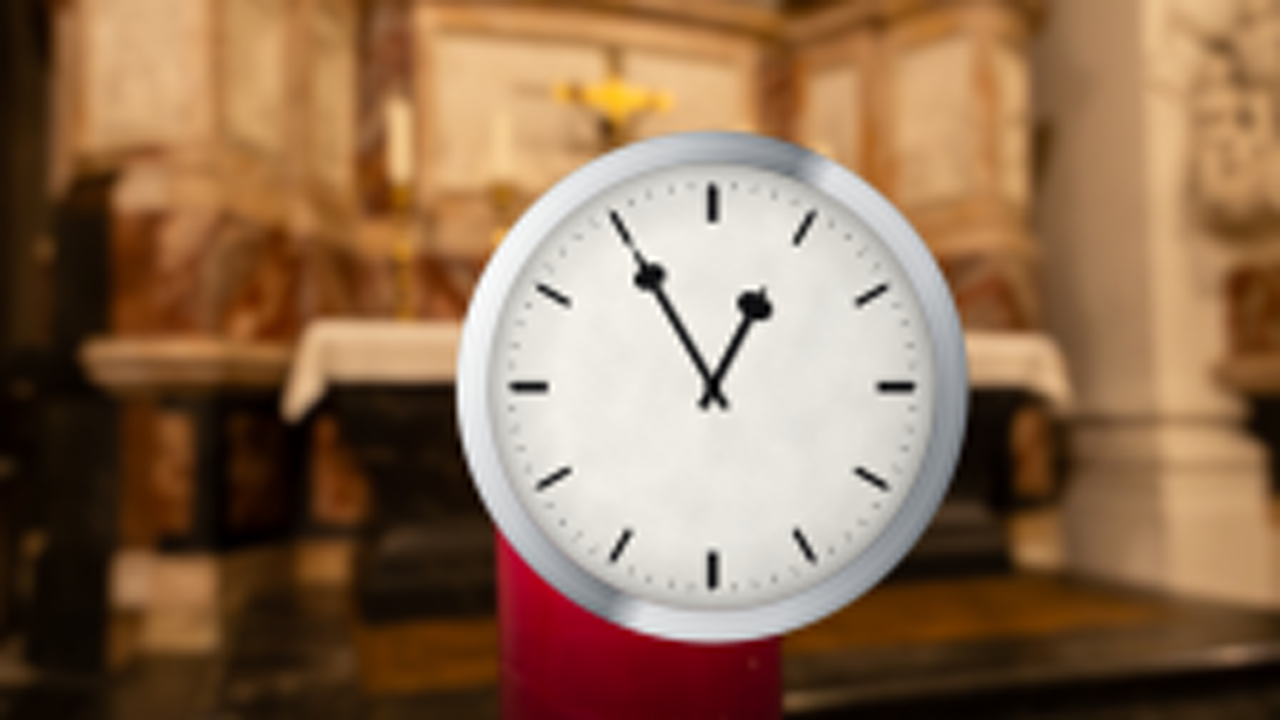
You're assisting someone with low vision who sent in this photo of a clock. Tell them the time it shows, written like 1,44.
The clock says 12,55
